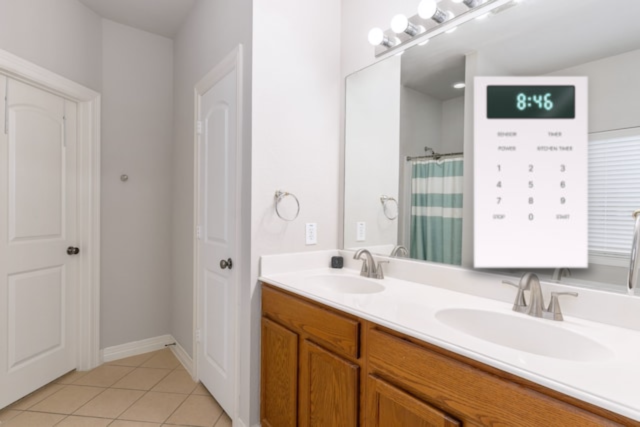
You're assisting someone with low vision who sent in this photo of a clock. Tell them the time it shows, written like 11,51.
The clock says 8,46
